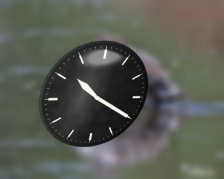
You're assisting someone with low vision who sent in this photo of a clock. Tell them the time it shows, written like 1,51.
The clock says 10,20
